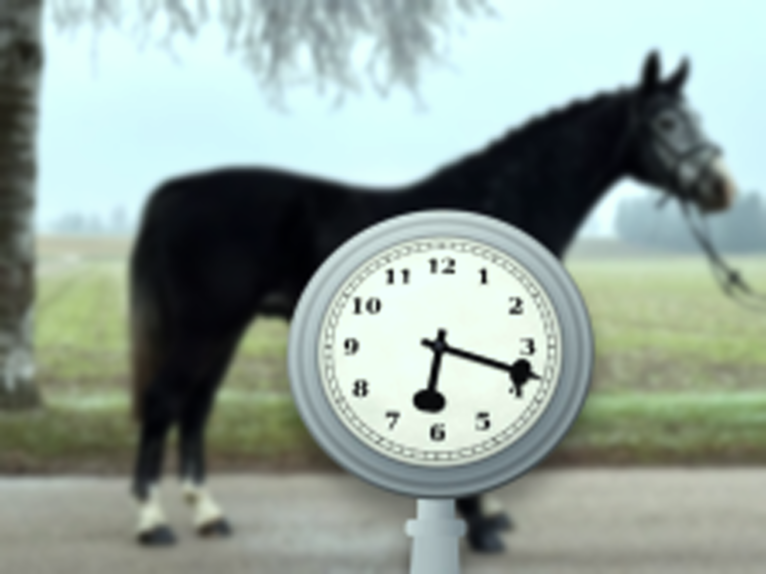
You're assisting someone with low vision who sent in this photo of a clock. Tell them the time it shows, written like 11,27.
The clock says 6,18
